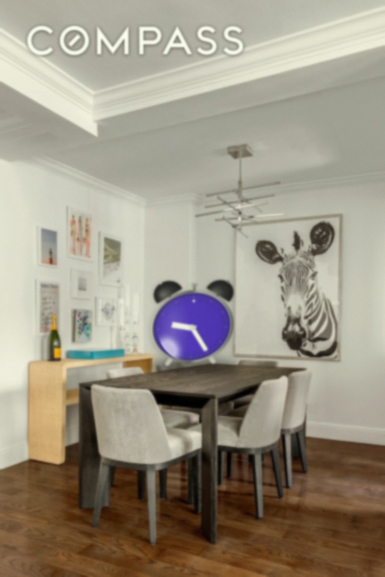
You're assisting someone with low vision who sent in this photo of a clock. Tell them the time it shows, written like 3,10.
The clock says 9,25
